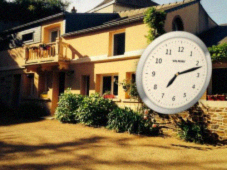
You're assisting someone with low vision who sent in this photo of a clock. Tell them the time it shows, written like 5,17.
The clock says 7,12
